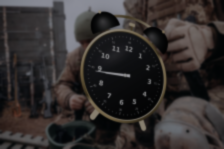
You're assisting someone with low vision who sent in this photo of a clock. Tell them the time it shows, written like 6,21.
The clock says 8,44
